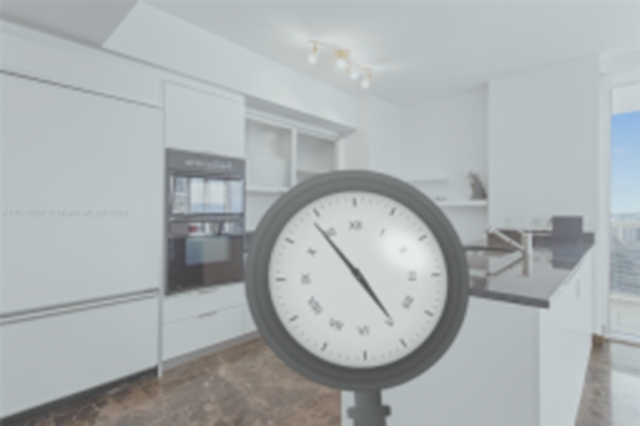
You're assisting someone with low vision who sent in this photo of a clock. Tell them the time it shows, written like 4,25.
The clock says 4,54
